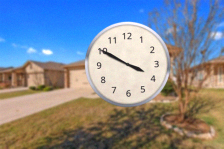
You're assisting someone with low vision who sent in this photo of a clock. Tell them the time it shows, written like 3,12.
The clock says 3,50
